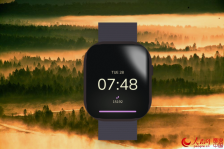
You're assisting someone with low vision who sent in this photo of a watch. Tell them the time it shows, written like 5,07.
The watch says 7,48
